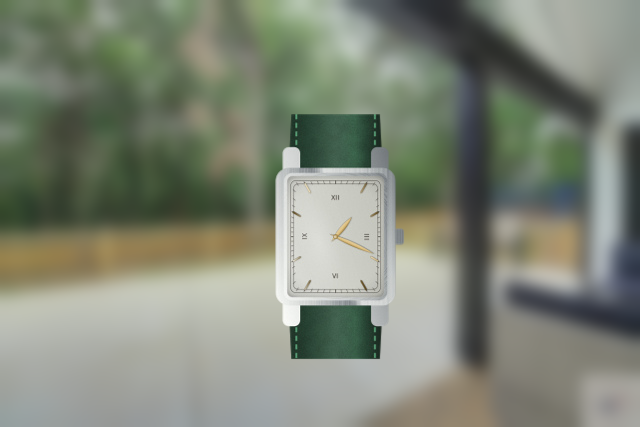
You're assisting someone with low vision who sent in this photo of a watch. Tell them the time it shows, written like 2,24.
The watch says 1,19
